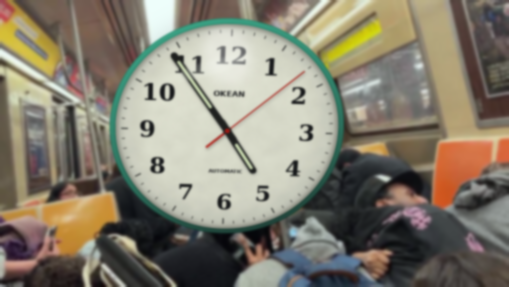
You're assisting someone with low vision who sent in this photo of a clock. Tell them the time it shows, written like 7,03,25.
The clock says 4,54,08
